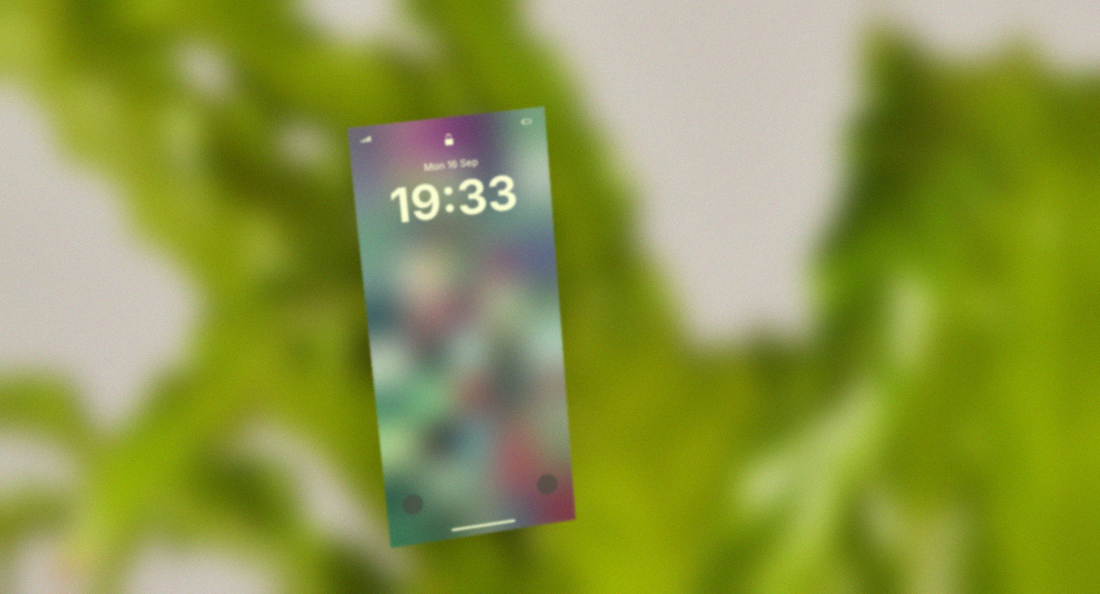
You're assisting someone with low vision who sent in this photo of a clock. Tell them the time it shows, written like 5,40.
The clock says 19,33
